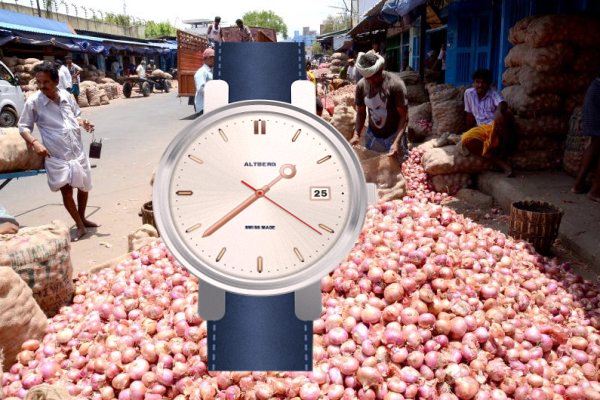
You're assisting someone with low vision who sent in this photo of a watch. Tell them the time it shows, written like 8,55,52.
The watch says 1,38,21
